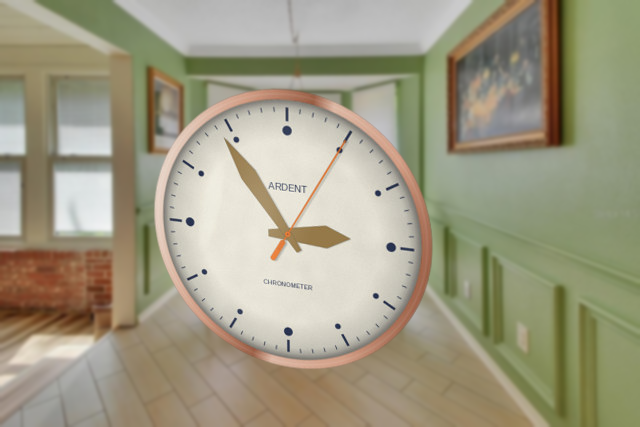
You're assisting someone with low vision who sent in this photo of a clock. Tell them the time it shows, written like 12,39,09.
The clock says 2,54,05
